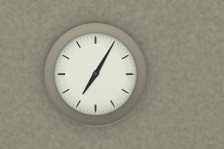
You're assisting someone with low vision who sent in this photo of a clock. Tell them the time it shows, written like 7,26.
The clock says 7,05
